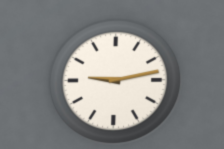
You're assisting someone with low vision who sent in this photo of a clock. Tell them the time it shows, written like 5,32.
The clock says 9,13
